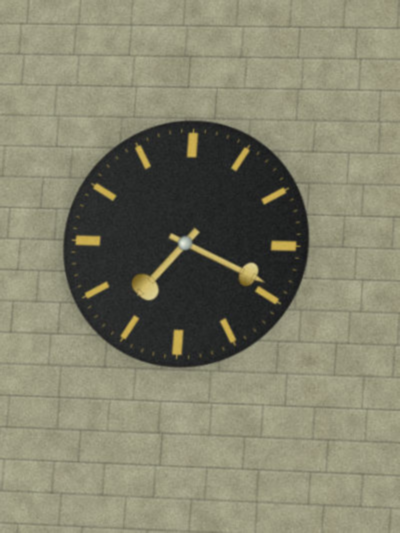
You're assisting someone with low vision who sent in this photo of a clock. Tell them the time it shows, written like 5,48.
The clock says 7,19
